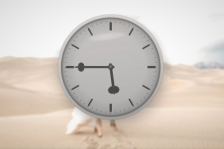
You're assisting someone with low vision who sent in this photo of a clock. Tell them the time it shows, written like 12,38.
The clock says 5,45
